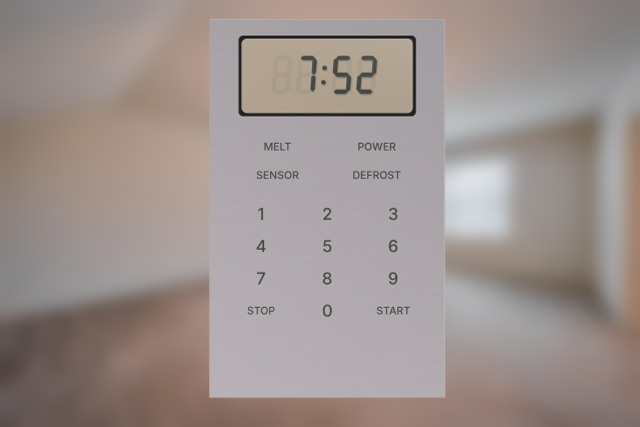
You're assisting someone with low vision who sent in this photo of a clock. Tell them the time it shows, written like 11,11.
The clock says 7,52
